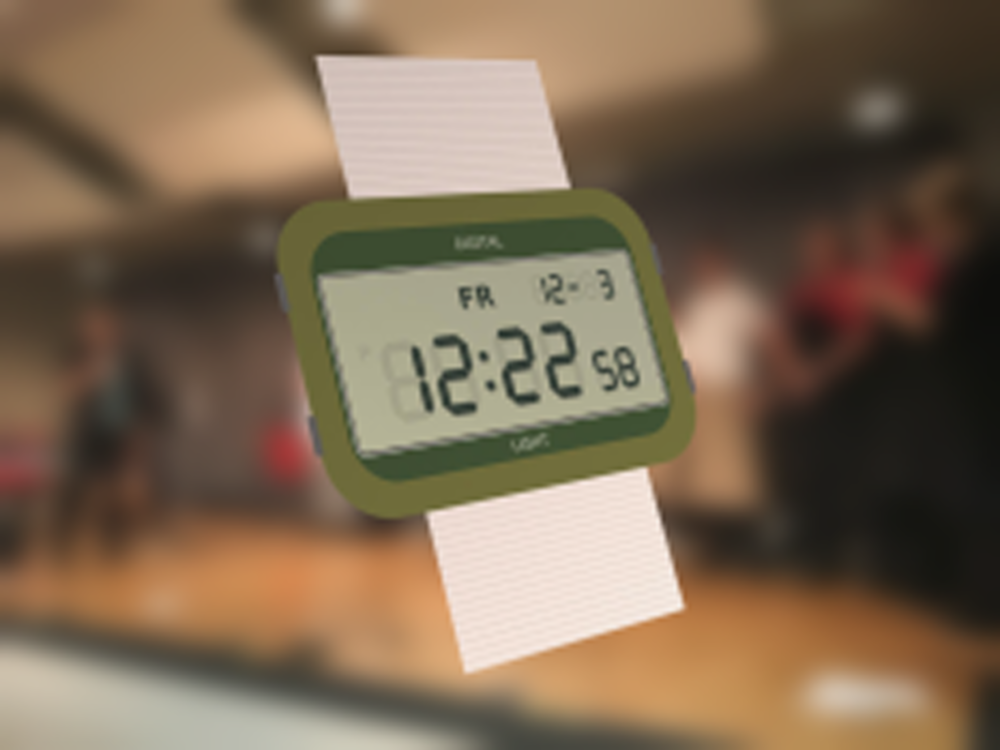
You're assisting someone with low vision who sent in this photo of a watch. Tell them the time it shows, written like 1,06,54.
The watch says 12,22,58
